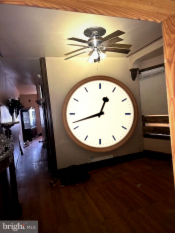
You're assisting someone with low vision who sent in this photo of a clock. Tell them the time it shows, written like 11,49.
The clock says 12,42
